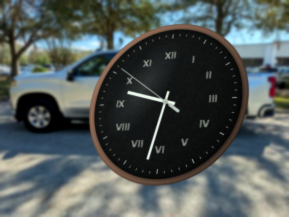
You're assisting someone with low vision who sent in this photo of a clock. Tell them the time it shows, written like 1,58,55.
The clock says 9,31,51
